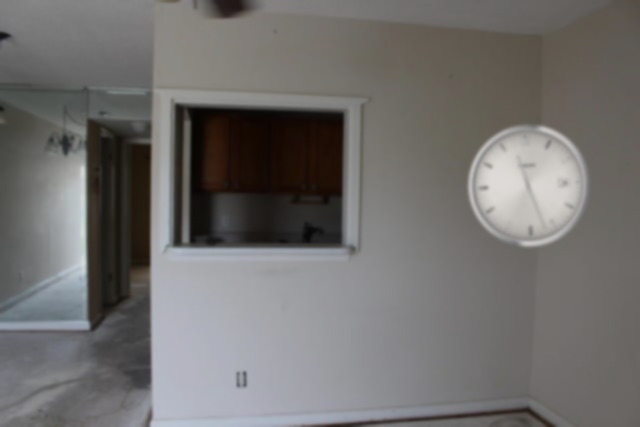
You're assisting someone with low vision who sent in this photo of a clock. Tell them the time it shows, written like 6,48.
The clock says 11,27
